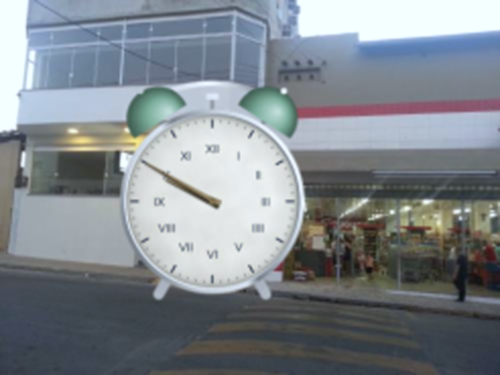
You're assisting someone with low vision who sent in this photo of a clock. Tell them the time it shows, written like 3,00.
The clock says 9,50
